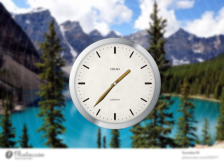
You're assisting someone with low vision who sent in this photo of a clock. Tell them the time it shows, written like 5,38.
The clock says 1,37
